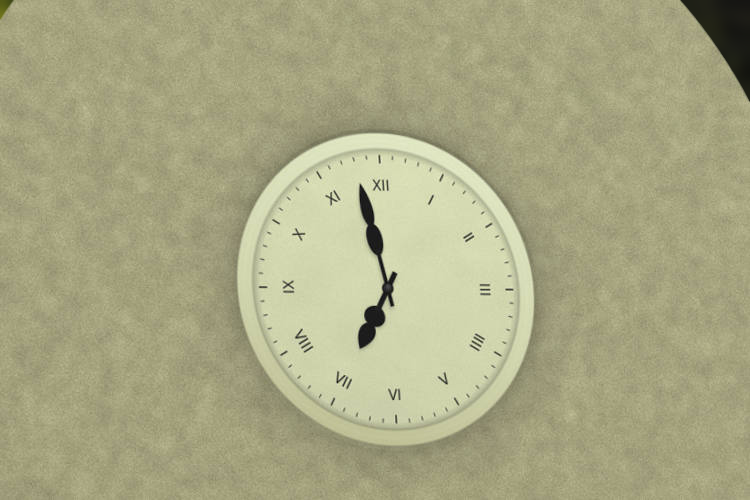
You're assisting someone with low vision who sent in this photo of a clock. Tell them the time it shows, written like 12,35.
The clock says 6,58
